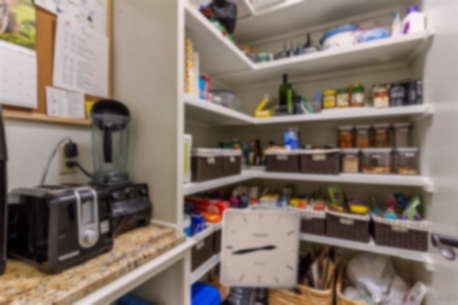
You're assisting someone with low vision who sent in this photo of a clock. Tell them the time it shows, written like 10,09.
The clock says 2,43
